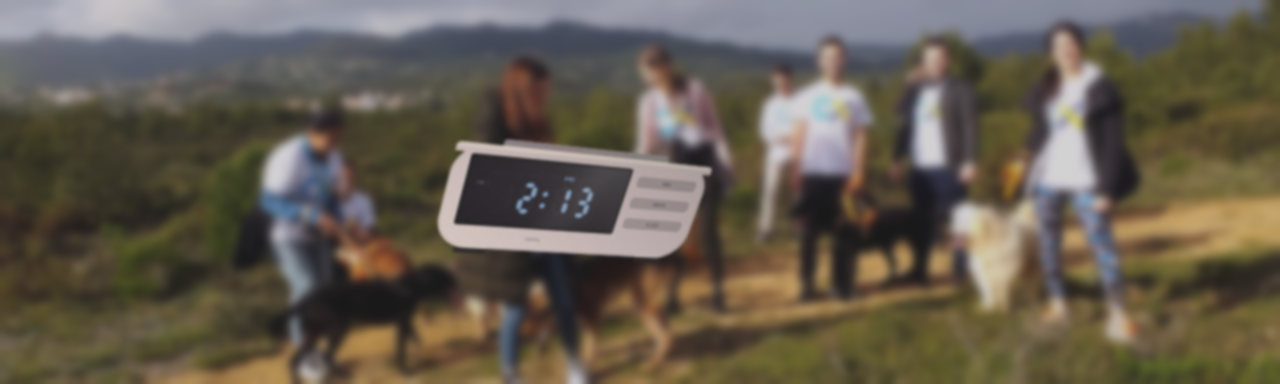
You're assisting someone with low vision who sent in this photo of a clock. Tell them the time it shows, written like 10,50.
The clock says 2,13
